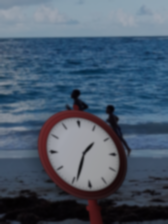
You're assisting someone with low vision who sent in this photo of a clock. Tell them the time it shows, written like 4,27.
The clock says 1,34
